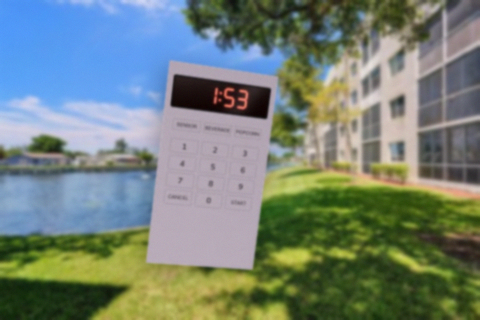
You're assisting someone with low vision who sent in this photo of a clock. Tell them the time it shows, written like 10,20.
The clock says 1,53
